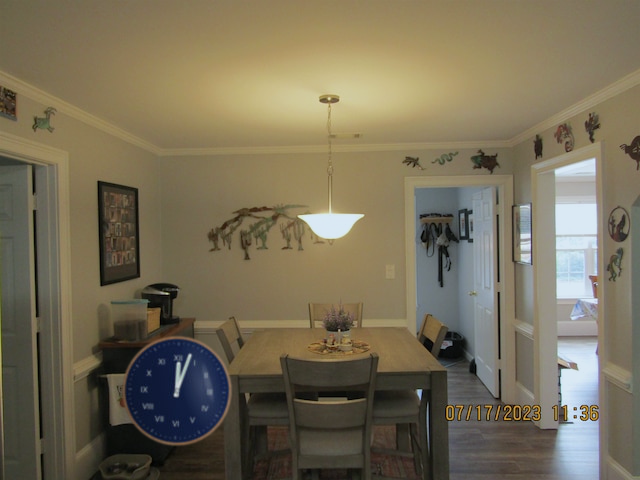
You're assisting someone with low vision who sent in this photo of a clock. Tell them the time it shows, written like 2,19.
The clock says 12,03
